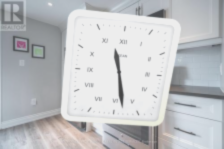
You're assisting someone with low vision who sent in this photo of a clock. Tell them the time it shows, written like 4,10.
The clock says 11,28
